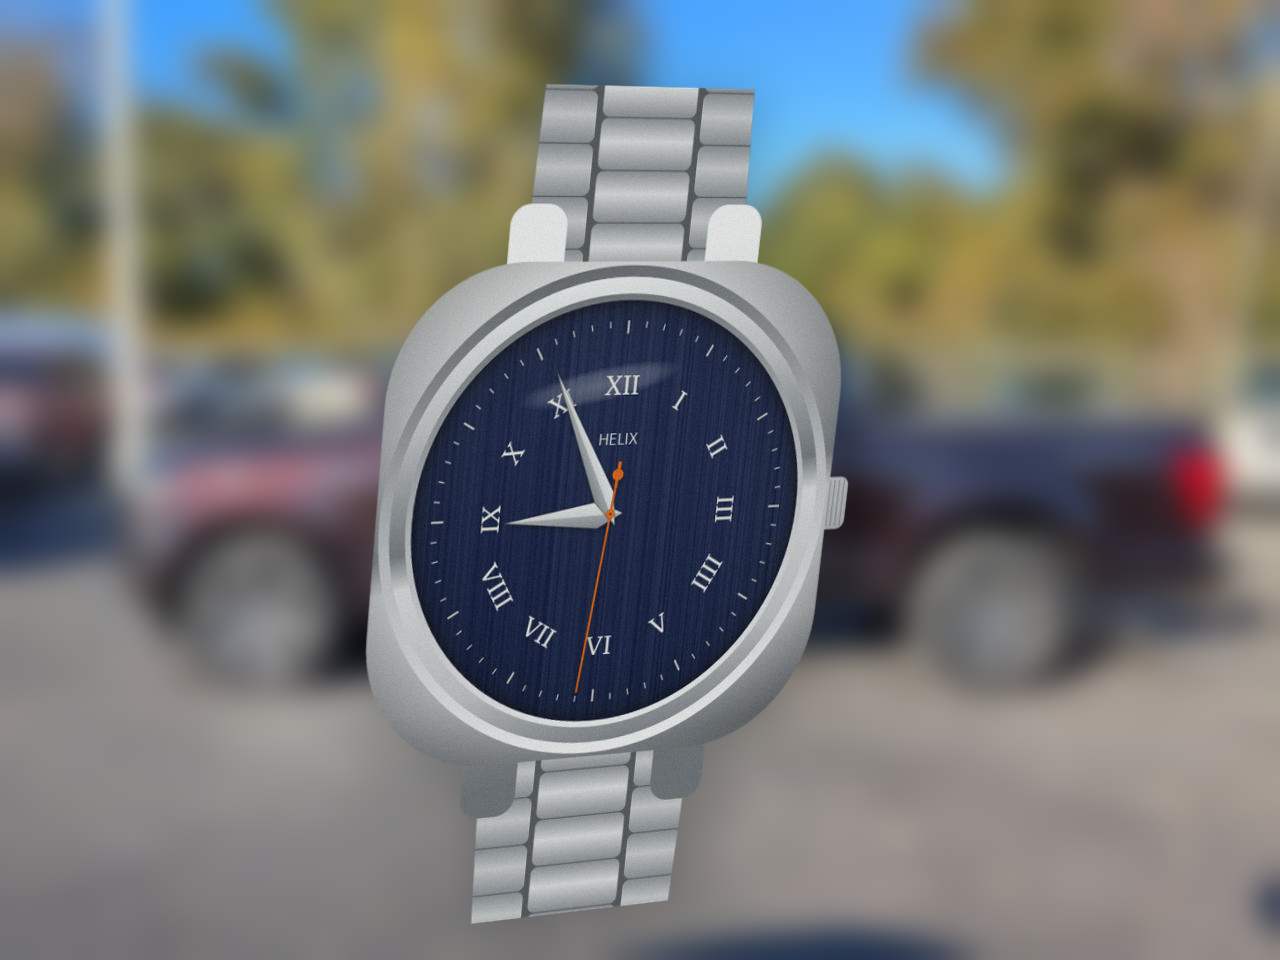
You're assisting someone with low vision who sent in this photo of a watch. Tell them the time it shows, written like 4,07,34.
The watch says 8,55,31
